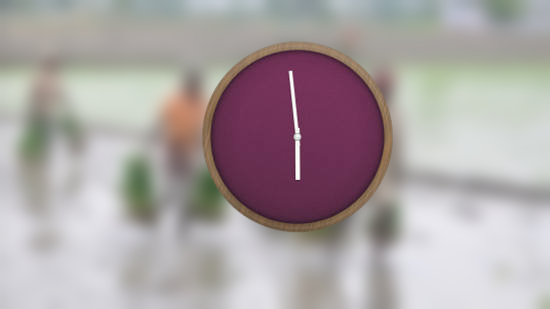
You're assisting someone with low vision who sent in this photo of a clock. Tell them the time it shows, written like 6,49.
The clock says 5,59
